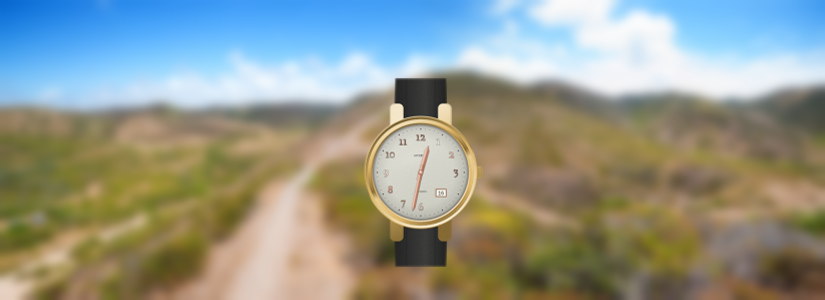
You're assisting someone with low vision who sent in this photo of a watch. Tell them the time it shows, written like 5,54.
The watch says 12,32
